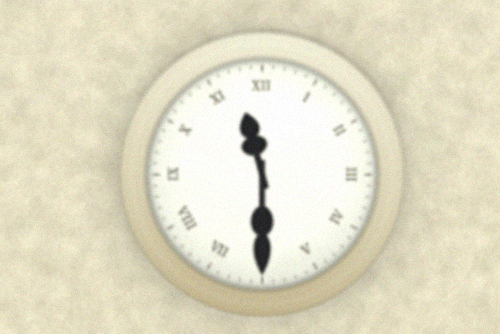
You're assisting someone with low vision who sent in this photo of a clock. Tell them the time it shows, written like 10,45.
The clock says 11,30
